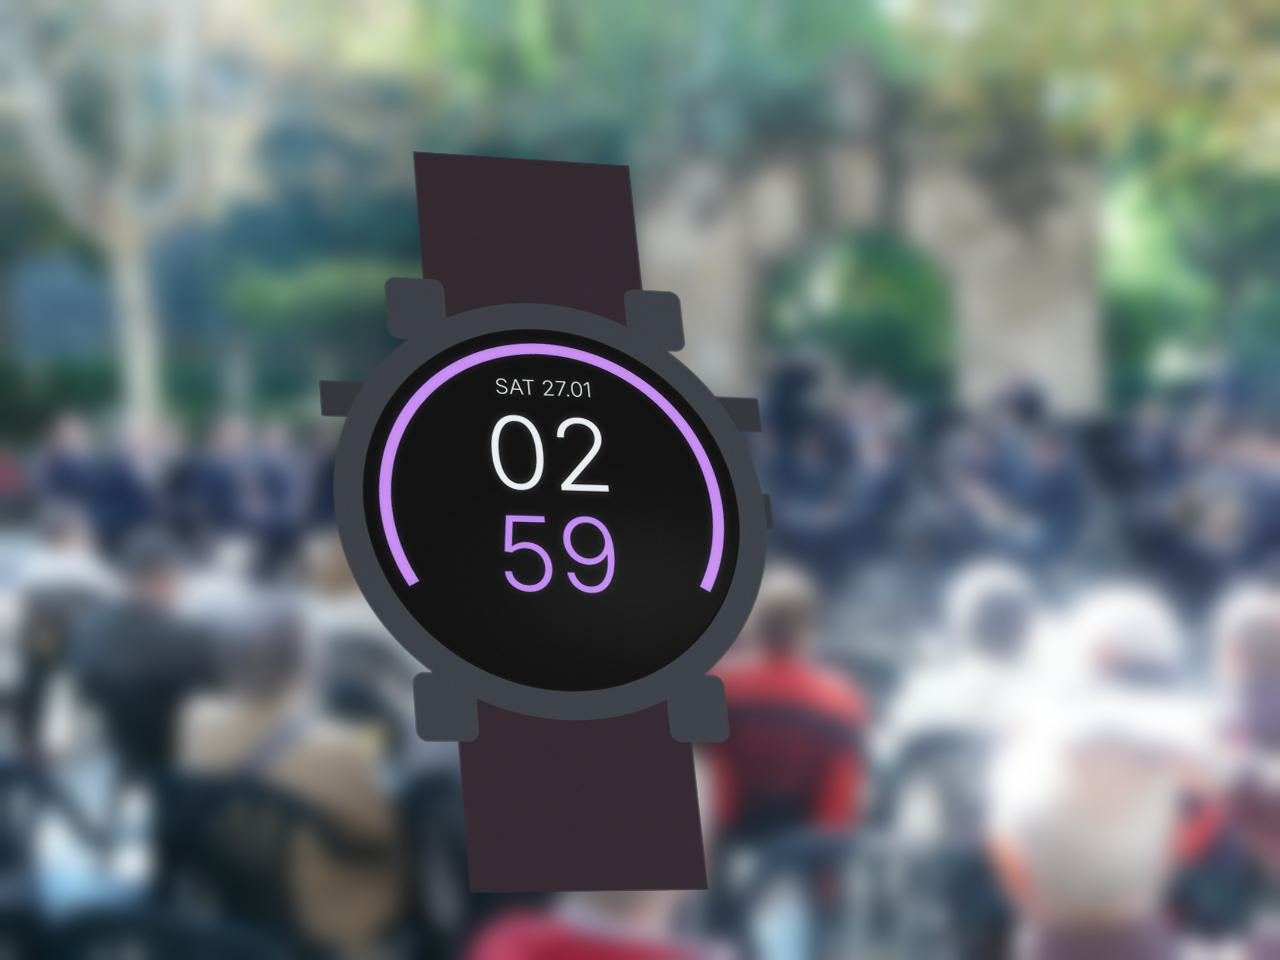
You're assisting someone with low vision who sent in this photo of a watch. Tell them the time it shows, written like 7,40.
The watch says 2,59
